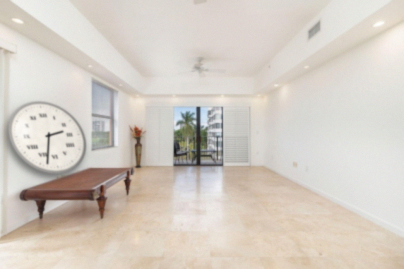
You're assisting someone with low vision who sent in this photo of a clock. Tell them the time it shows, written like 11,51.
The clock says 2,33
